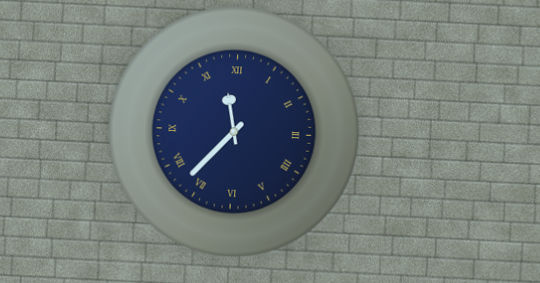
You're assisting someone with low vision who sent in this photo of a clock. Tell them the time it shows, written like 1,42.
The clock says 11,37
